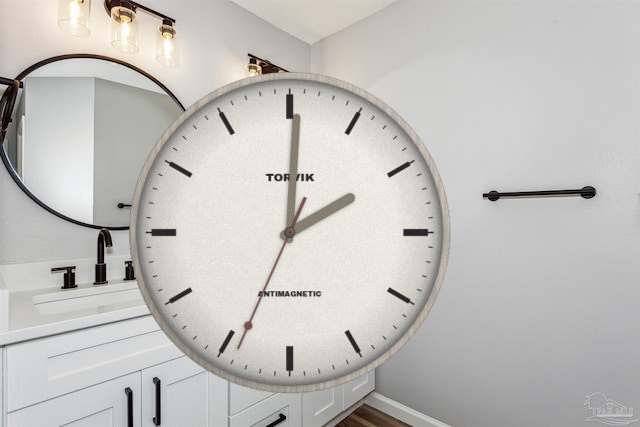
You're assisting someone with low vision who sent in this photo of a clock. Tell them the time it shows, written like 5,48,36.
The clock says 2,00,34
